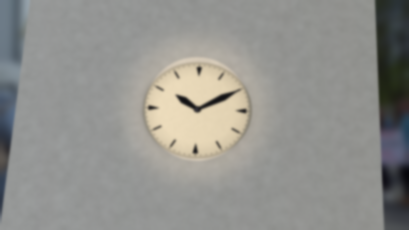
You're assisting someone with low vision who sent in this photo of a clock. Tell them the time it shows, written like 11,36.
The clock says 10,10
